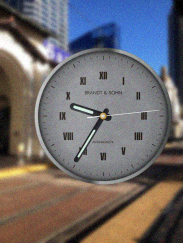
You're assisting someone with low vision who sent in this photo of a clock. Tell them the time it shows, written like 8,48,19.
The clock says 9,35,14
